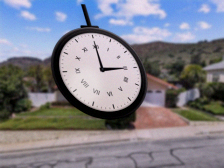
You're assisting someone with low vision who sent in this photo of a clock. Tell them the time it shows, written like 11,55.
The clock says 3,00
